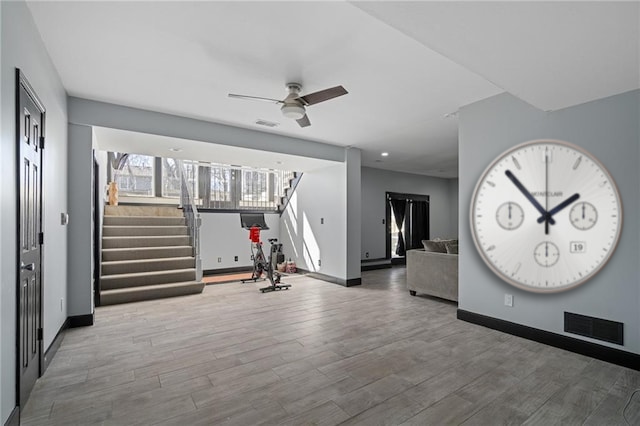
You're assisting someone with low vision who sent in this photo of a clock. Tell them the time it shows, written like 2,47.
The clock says 1,53
